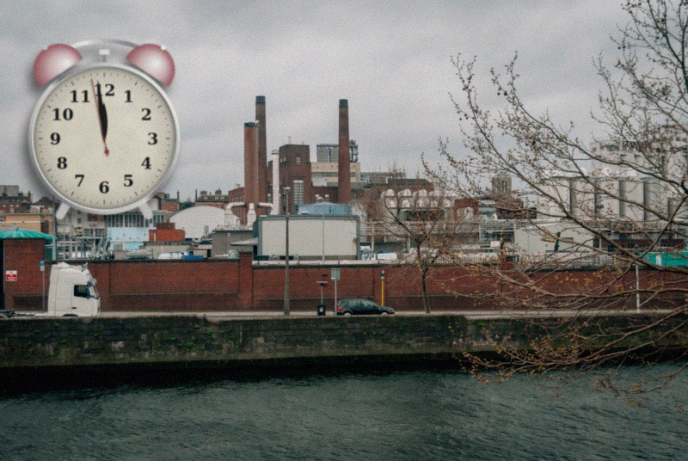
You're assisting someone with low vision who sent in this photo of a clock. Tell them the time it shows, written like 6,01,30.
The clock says 11,58,58
